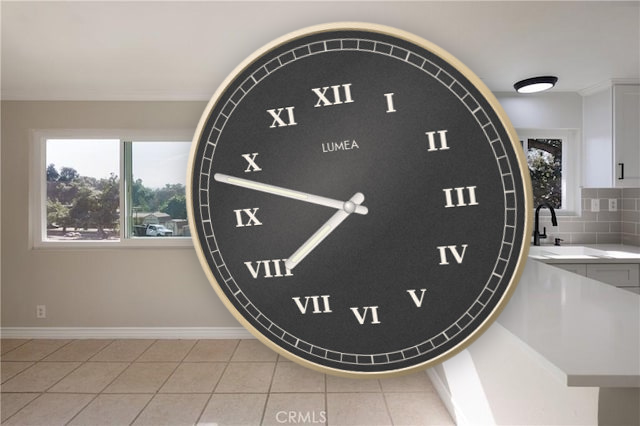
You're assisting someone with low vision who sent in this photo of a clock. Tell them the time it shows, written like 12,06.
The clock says 7,48
